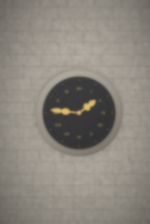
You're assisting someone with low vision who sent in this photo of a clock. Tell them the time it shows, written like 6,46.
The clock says 1,46
